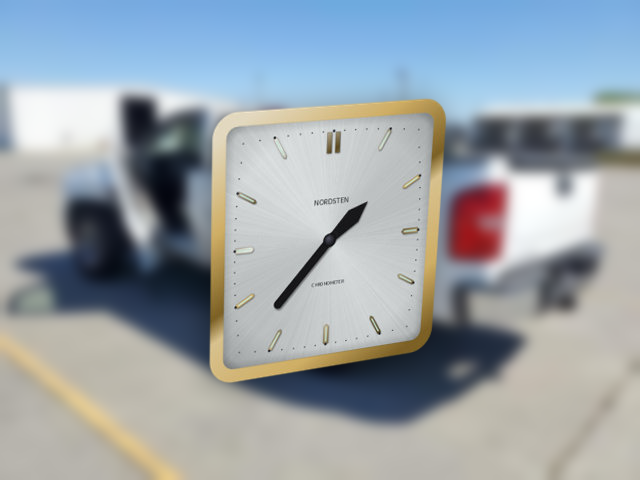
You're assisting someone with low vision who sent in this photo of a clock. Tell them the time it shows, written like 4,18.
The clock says 1,37
